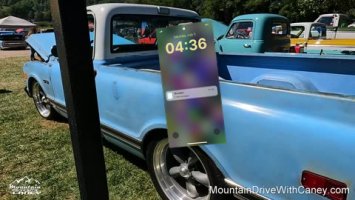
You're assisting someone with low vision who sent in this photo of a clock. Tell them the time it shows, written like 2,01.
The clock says 4,36
